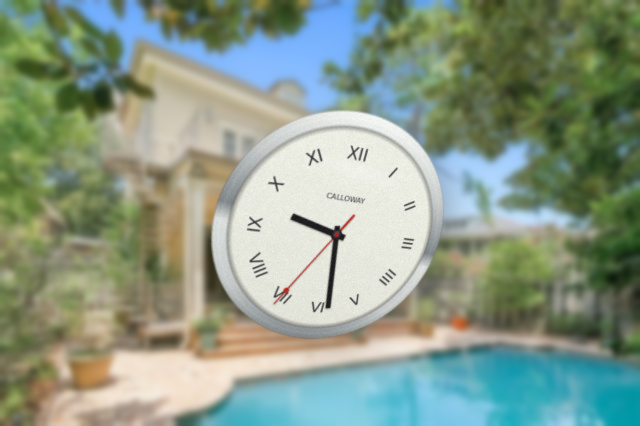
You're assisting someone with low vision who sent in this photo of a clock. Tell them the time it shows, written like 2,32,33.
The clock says 9,28,35
